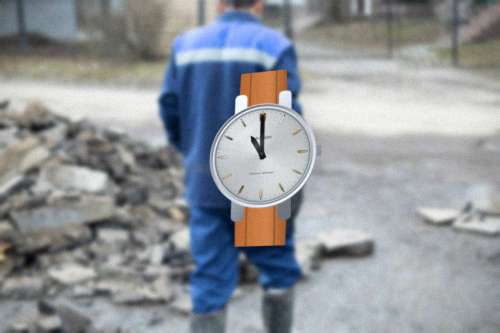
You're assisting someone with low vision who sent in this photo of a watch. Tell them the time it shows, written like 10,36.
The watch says 11,00
